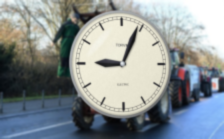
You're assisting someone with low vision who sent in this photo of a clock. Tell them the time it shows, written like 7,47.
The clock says 9,04
